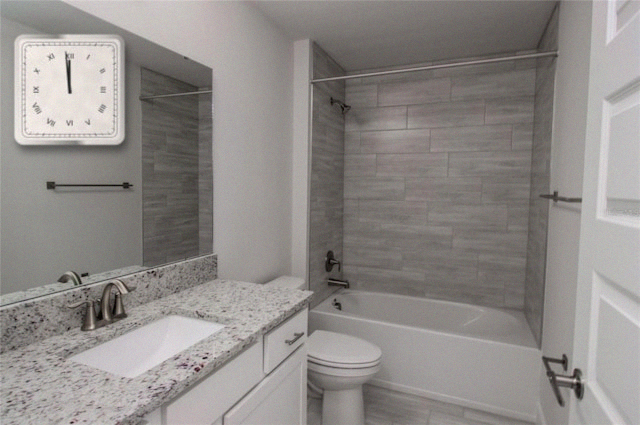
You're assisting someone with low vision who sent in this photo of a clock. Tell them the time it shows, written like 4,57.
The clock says 11,59
